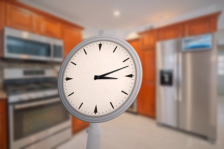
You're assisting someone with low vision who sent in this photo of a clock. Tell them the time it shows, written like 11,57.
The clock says 3,12
